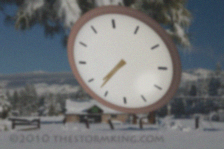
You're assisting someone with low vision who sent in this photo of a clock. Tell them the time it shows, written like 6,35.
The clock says 7,37
